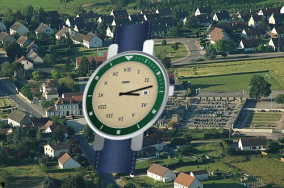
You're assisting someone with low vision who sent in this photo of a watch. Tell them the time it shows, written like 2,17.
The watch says 3,13
